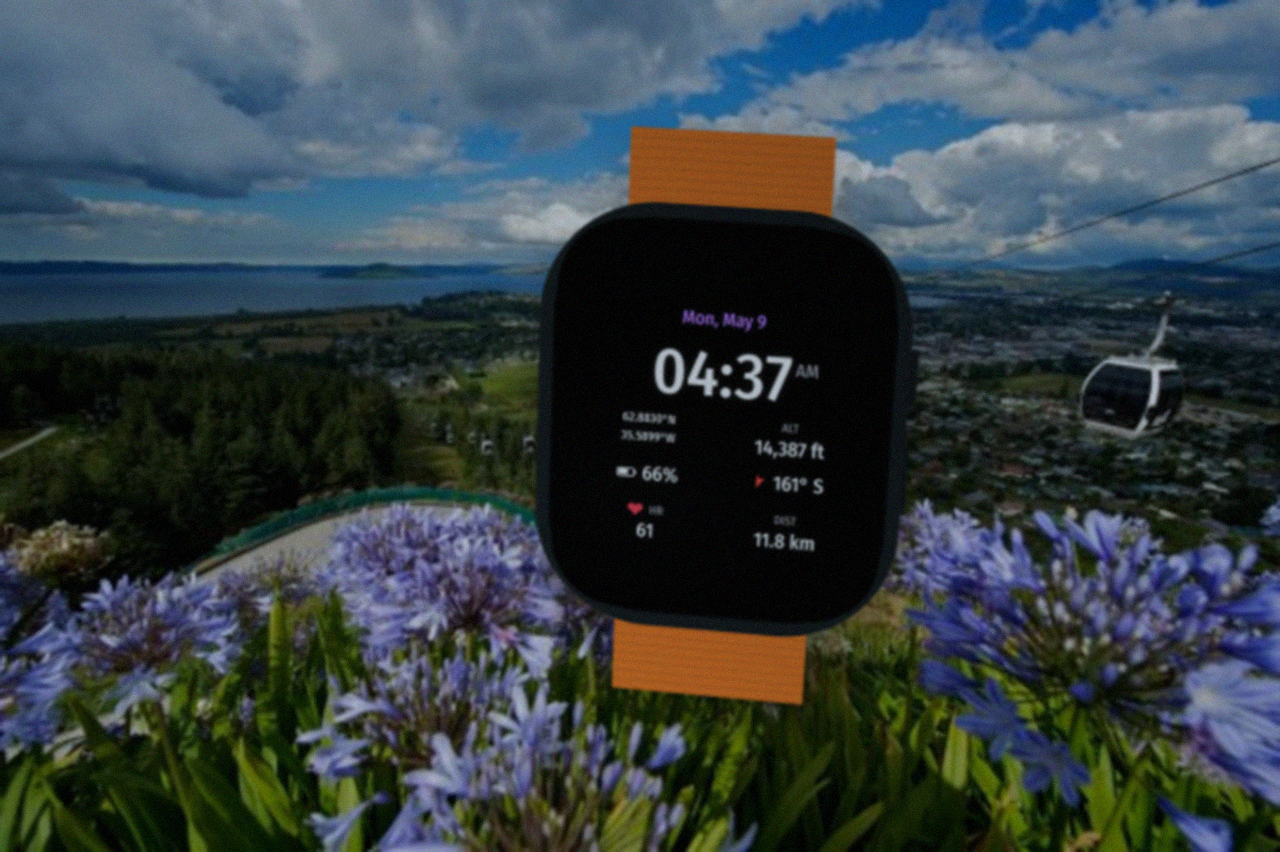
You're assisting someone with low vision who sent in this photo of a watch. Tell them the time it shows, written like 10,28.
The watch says 4,37
